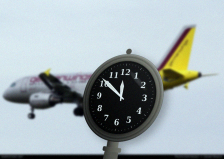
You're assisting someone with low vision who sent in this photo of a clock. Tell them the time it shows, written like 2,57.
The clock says 11,51
